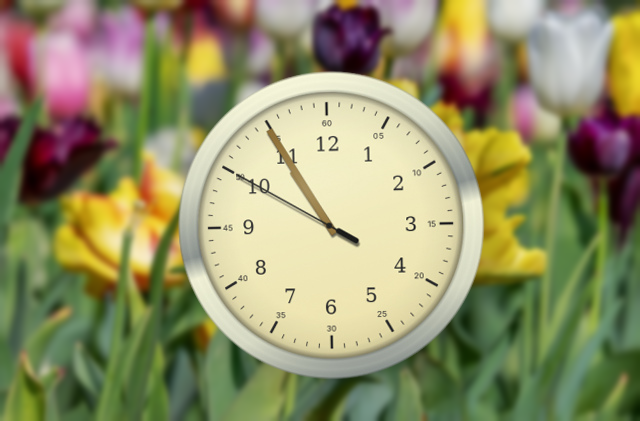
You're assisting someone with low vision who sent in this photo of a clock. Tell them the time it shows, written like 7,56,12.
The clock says 10,54,50
